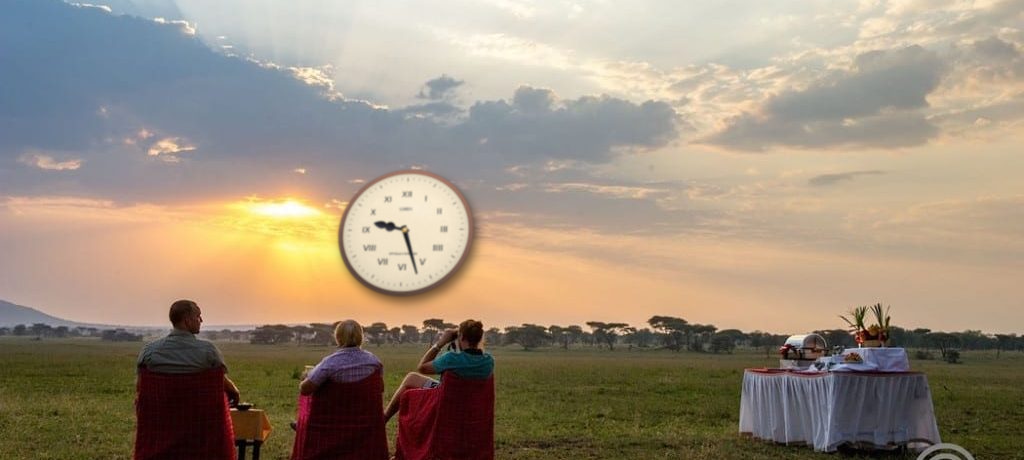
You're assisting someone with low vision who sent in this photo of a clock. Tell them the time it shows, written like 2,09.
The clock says 9,27
